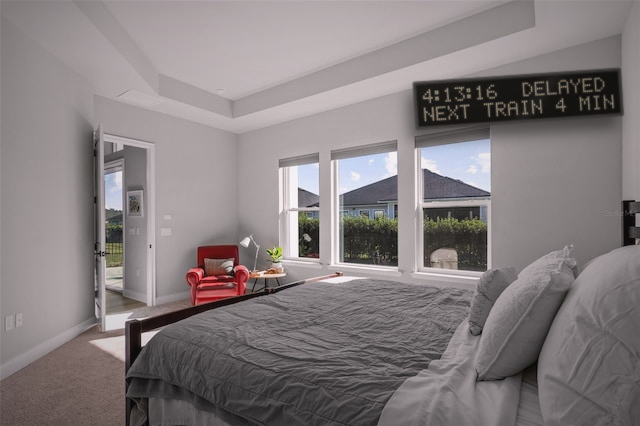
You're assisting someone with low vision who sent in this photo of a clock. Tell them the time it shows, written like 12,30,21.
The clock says 4,13,16
